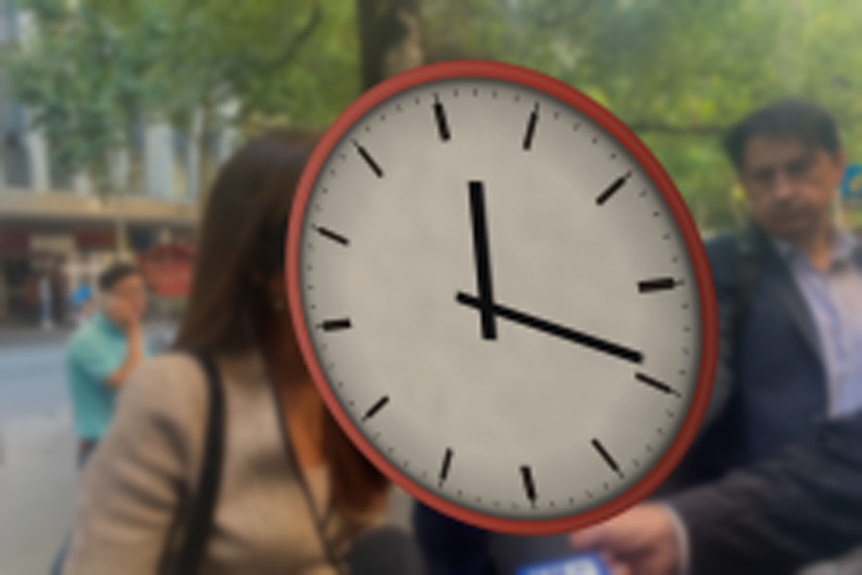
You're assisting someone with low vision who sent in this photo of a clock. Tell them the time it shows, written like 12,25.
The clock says 12,19
